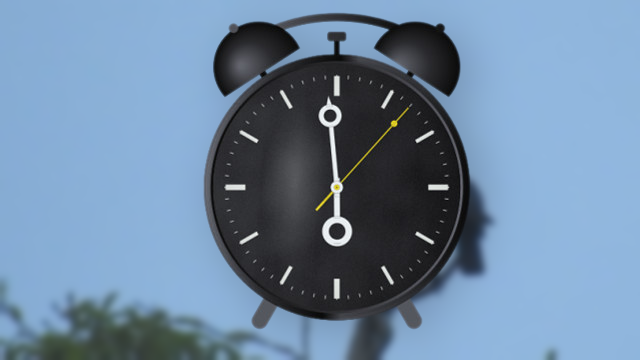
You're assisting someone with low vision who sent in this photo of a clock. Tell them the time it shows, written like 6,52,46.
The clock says 5,59,07
